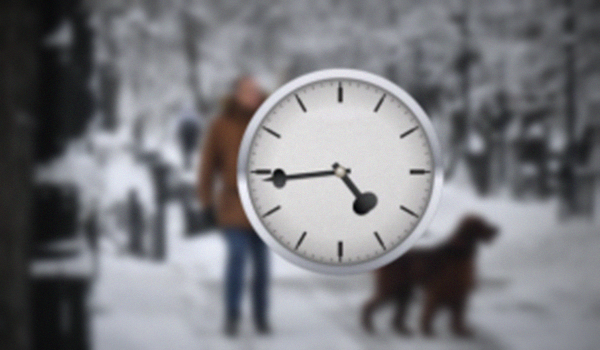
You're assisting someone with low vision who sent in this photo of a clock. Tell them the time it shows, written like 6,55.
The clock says 4,44
